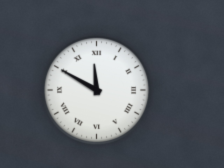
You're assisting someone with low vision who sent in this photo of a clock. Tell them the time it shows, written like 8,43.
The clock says 11,50
